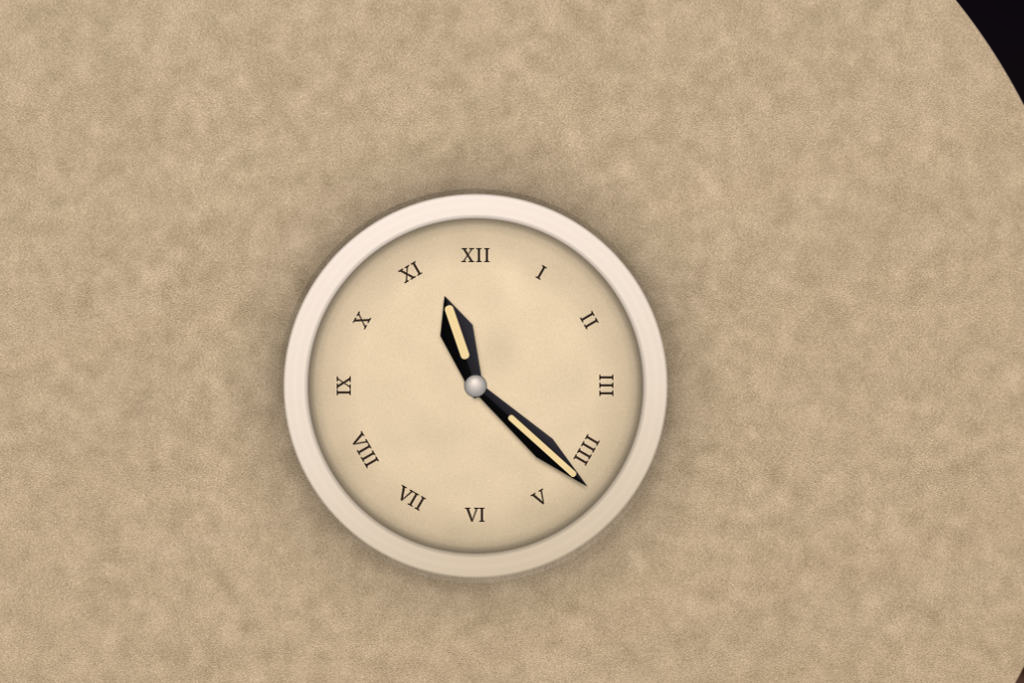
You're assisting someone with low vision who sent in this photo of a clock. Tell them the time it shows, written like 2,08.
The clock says 11,22
